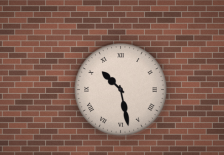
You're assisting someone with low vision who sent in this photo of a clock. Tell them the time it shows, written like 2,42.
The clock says 10,28
